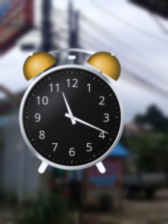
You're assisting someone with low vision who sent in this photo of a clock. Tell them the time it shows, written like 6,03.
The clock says 11,19
